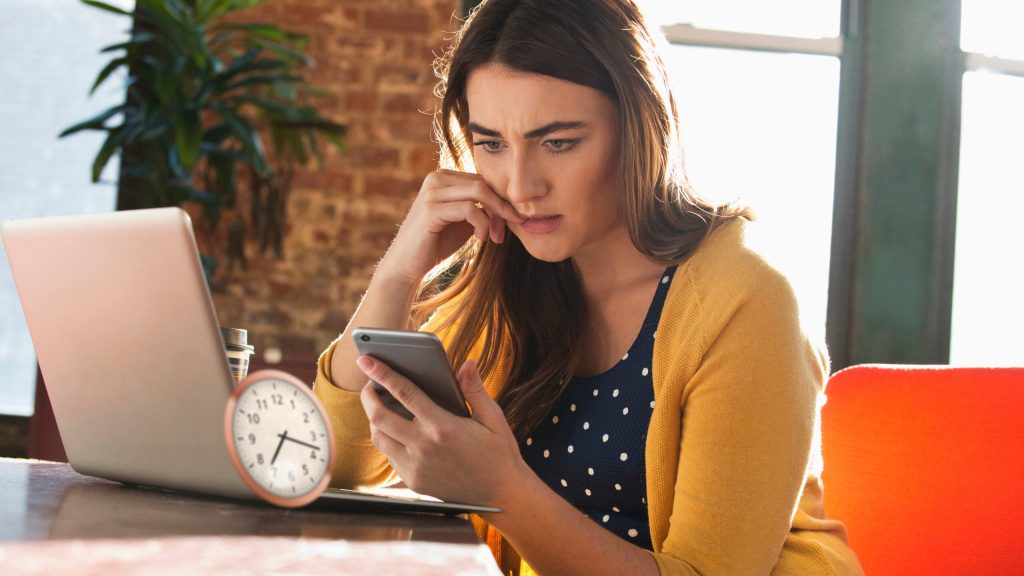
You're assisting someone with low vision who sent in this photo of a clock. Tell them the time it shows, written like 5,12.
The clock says 7,18
